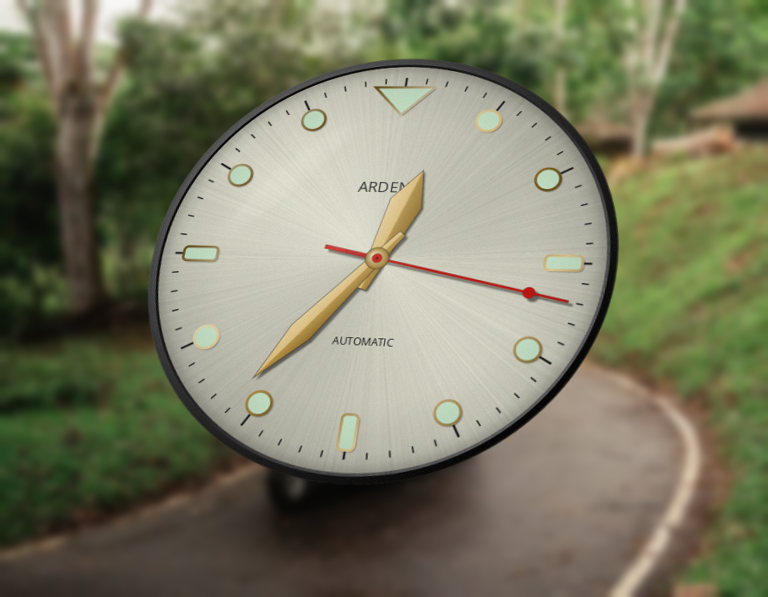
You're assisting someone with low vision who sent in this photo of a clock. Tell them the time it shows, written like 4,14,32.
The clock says 12,36,17
